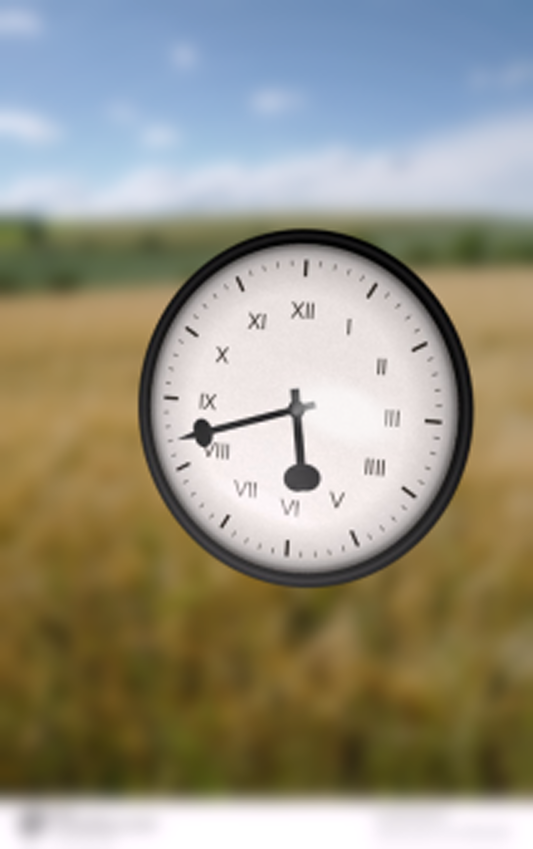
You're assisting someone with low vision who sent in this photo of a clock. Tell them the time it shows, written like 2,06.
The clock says 5,42
